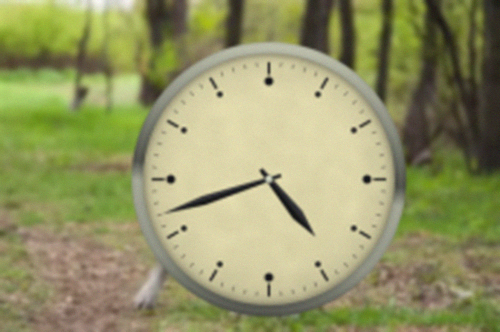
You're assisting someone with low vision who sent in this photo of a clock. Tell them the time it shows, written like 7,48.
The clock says 4,42
